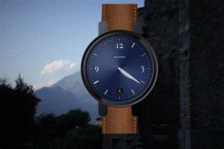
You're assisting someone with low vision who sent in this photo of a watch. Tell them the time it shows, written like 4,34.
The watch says 4,21
